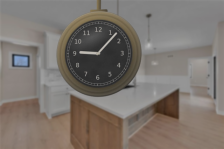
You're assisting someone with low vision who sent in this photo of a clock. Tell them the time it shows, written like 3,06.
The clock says 9,07
